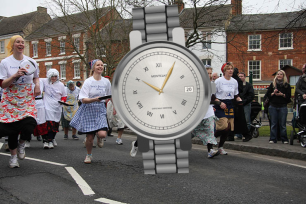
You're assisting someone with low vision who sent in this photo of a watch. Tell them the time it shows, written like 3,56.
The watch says 10,05
